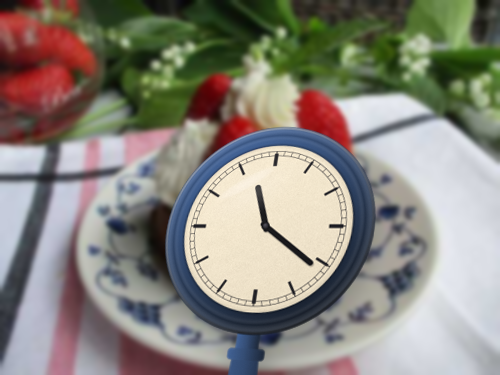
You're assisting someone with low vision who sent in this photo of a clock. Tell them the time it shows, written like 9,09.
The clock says 11,21
